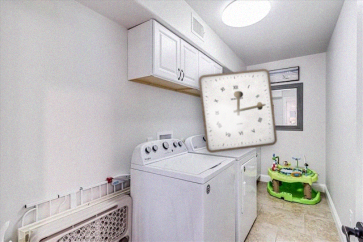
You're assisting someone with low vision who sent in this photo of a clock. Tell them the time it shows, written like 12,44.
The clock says 12,14
